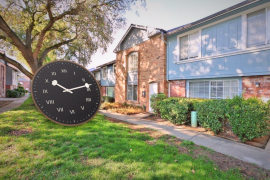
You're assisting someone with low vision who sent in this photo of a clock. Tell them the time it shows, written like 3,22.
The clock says 10,13
